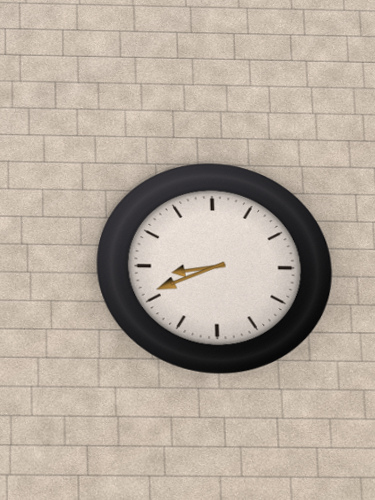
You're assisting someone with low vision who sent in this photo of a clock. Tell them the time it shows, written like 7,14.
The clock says 8,41
